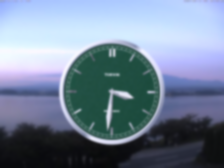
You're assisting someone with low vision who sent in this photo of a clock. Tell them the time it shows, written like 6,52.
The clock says 3,31
